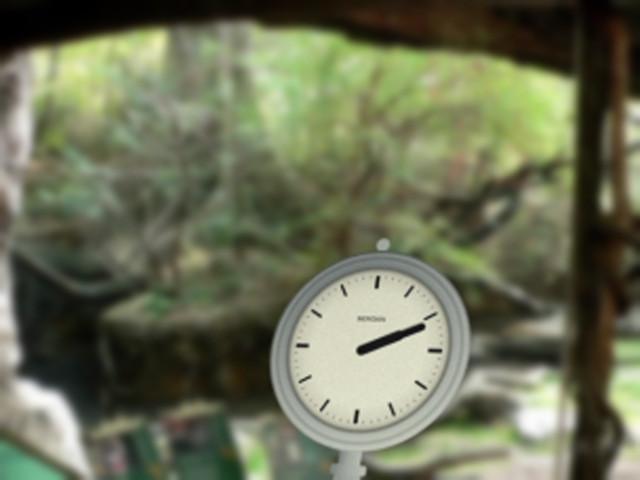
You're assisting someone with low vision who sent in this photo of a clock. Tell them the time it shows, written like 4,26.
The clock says 2,11
